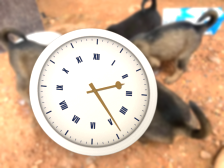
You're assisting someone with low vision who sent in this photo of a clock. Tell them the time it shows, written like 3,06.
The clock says 2,24
